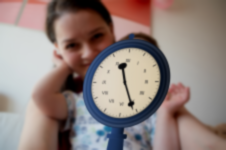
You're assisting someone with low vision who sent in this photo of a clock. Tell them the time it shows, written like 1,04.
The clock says 11,26
